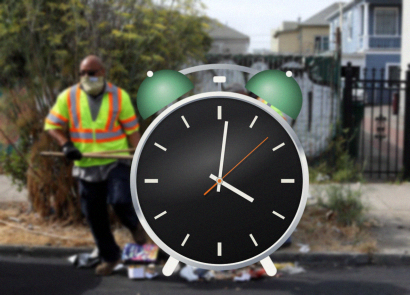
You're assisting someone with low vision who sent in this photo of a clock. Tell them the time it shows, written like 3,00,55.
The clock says 4,01,08
